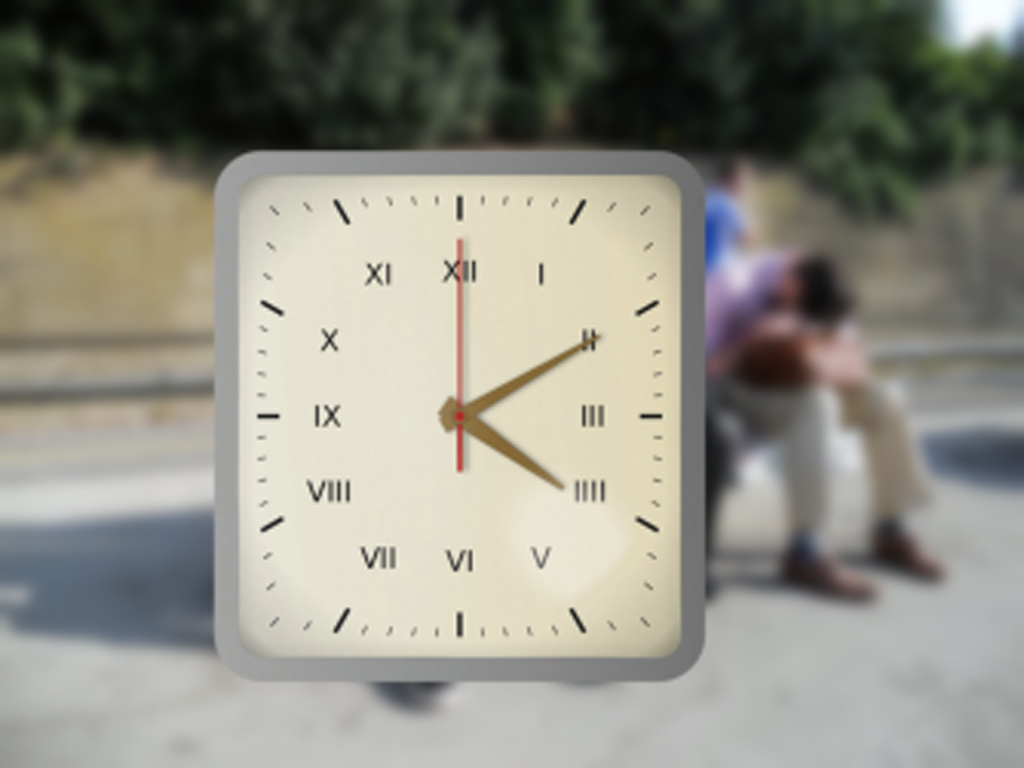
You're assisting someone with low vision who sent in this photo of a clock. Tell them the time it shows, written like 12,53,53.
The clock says 4,10,00
